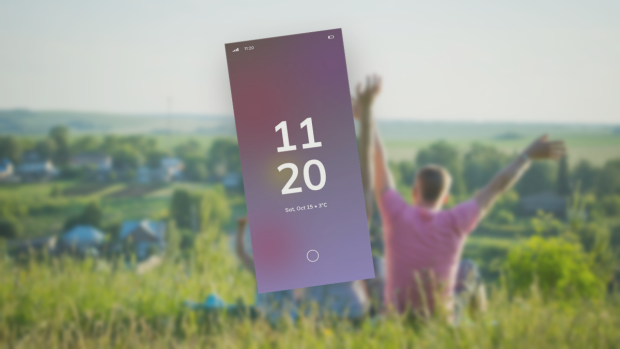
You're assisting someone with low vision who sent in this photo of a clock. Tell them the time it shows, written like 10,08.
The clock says 11,20
